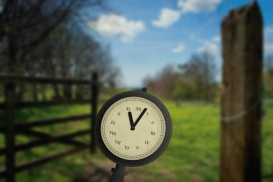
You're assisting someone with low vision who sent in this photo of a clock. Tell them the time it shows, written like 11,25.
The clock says 11,03
